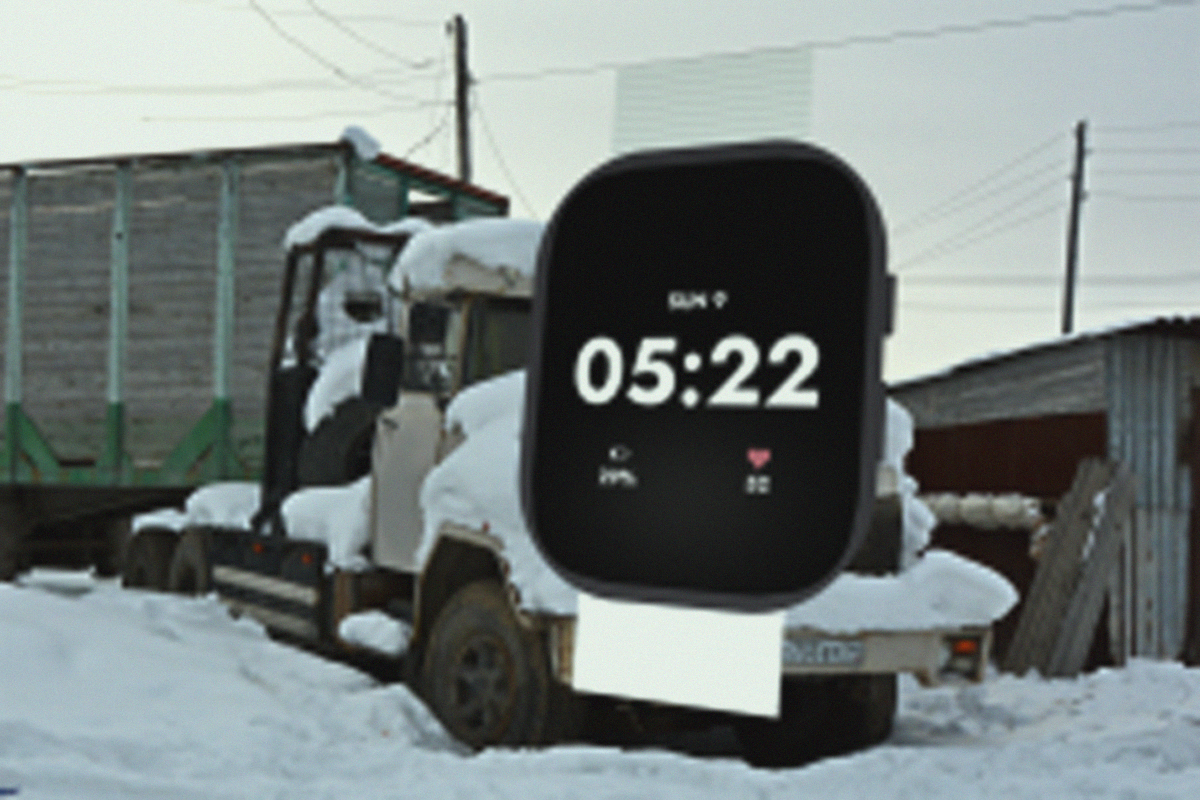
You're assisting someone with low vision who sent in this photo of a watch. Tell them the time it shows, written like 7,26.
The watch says 5,22
